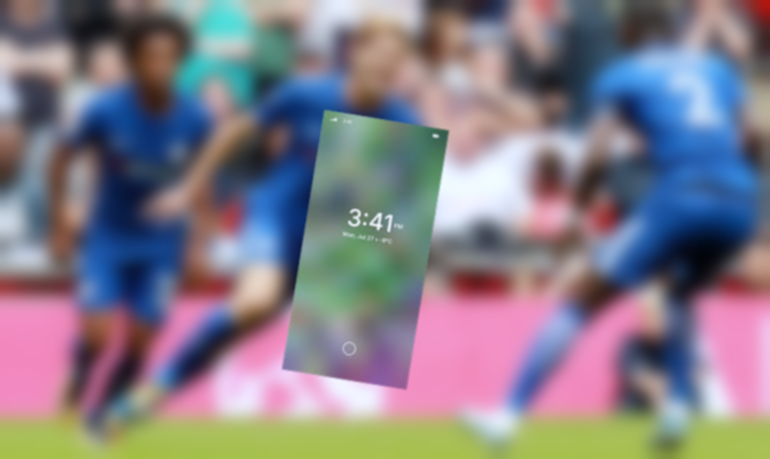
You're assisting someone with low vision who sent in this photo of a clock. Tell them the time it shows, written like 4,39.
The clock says 3,41
